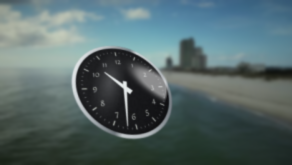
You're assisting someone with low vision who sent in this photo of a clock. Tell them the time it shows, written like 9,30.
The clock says 10,32
